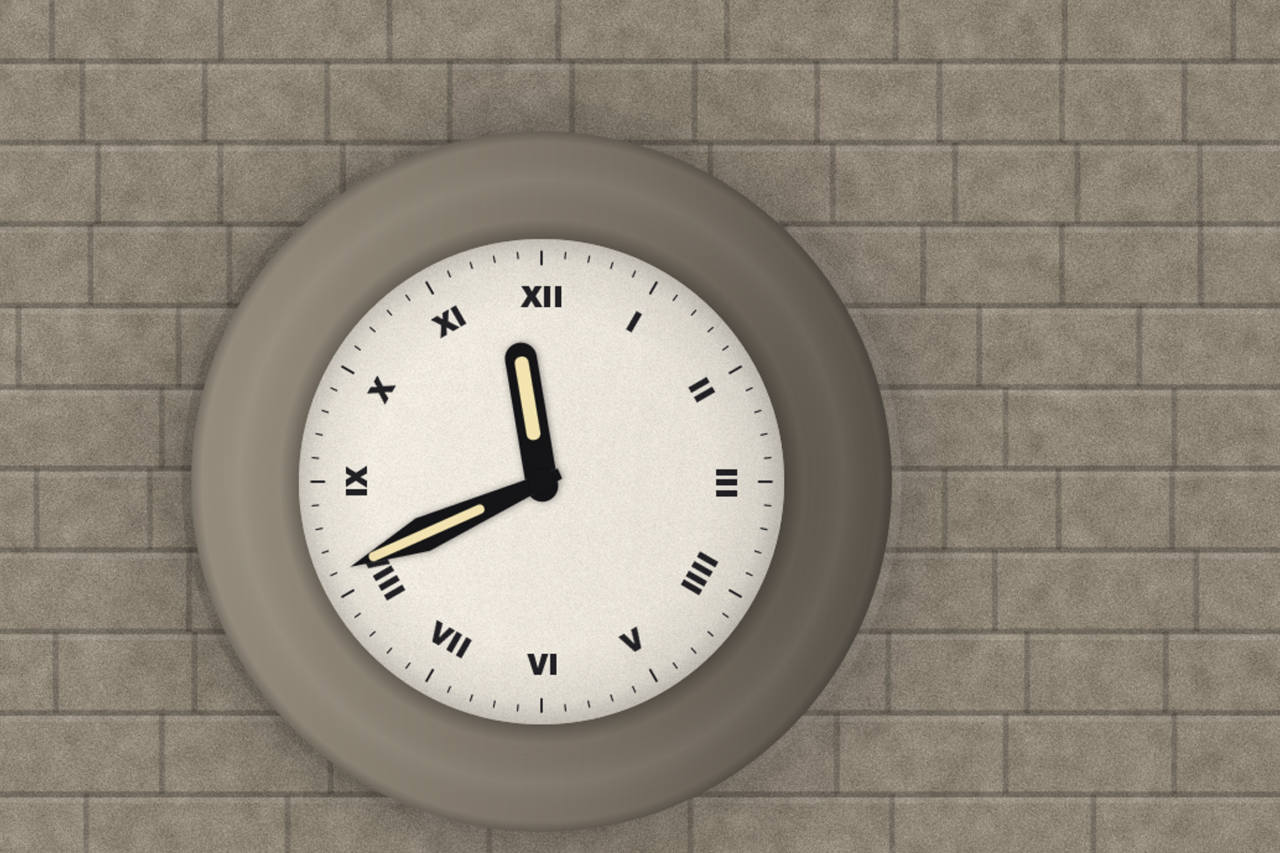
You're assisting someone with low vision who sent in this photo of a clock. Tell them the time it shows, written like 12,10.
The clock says 11,41
